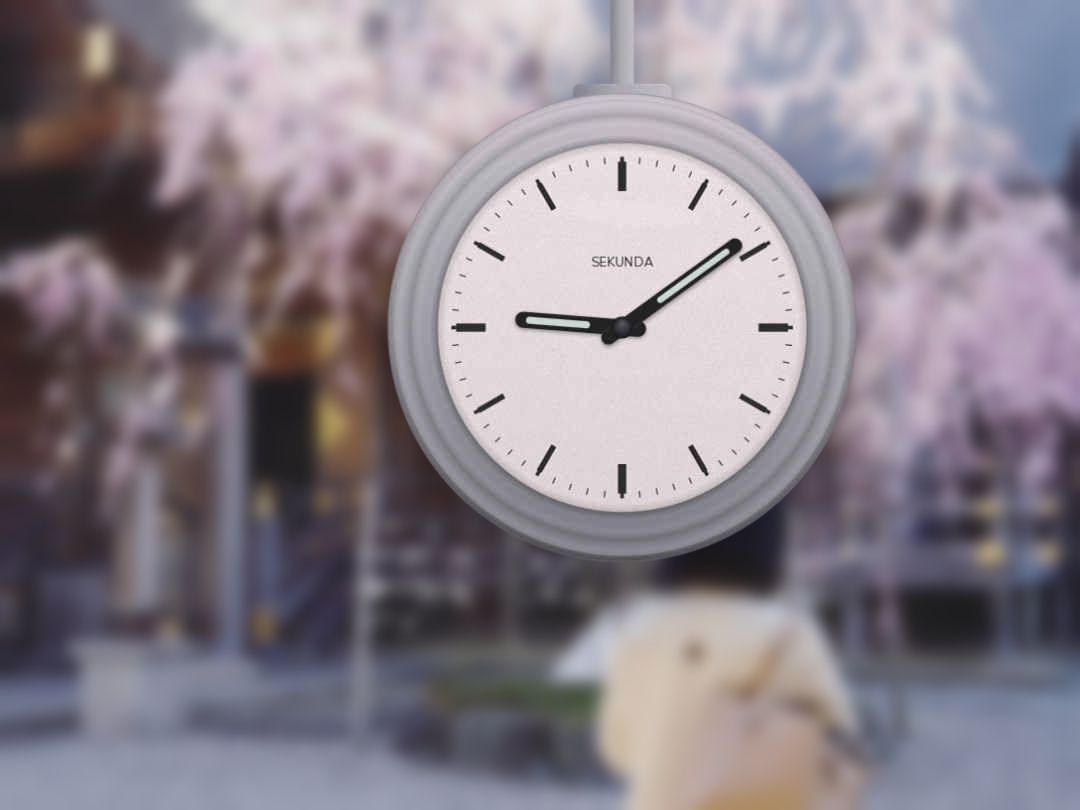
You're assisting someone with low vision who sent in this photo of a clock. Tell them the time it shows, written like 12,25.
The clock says 9,09
